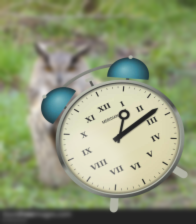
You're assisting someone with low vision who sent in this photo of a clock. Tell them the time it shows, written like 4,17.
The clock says 1,13
